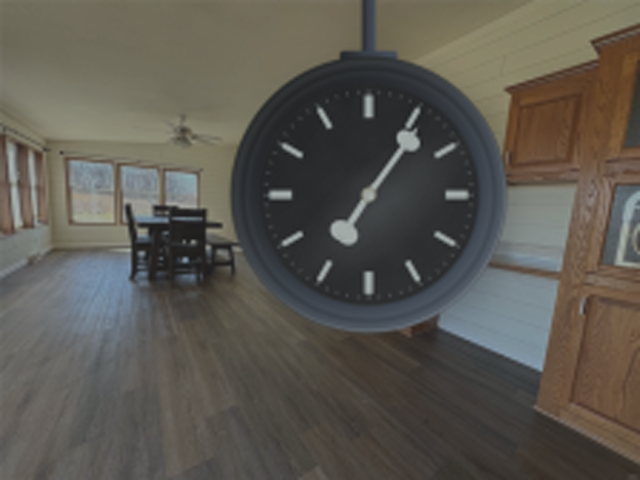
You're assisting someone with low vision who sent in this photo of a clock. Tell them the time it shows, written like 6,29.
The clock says 7,06
